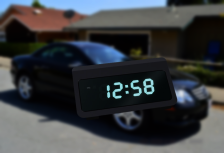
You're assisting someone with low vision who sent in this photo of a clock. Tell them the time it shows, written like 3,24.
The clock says 12,58
